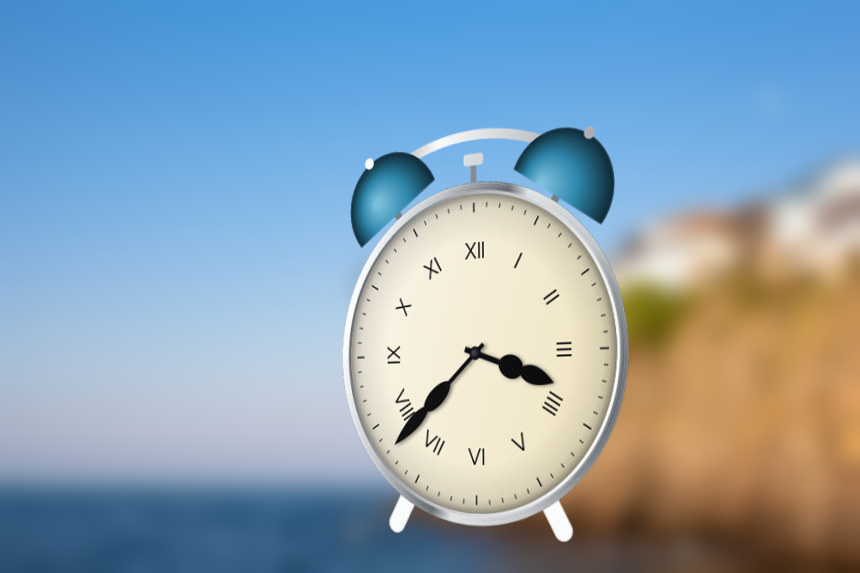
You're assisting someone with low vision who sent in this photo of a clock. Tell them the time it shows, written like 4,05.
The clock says 3,38
